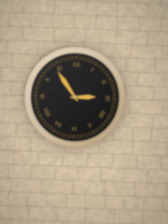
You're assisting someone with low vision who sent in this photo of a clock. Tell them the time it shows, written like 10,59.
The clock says 2,54
